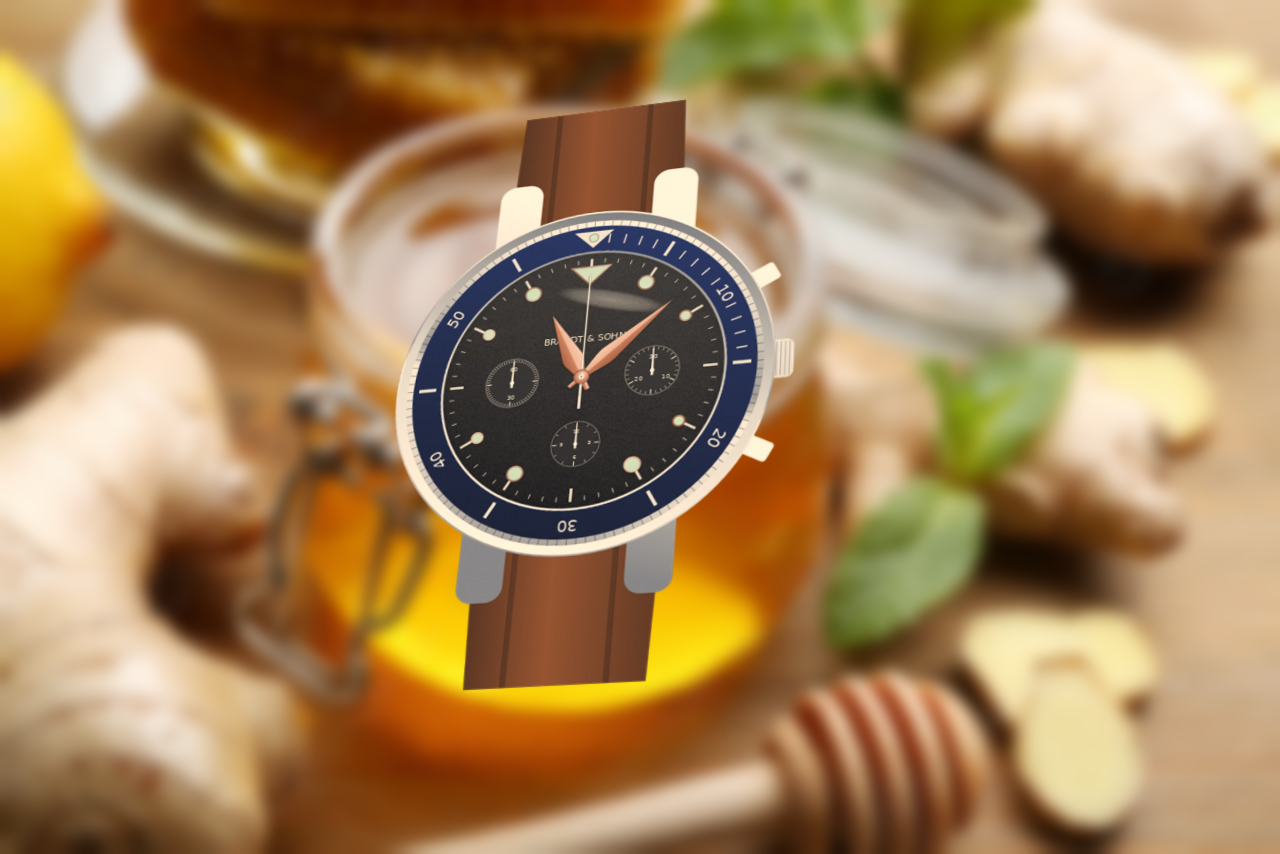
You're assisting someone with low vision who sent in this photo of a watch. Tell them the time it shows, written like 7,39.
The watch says 11,08
